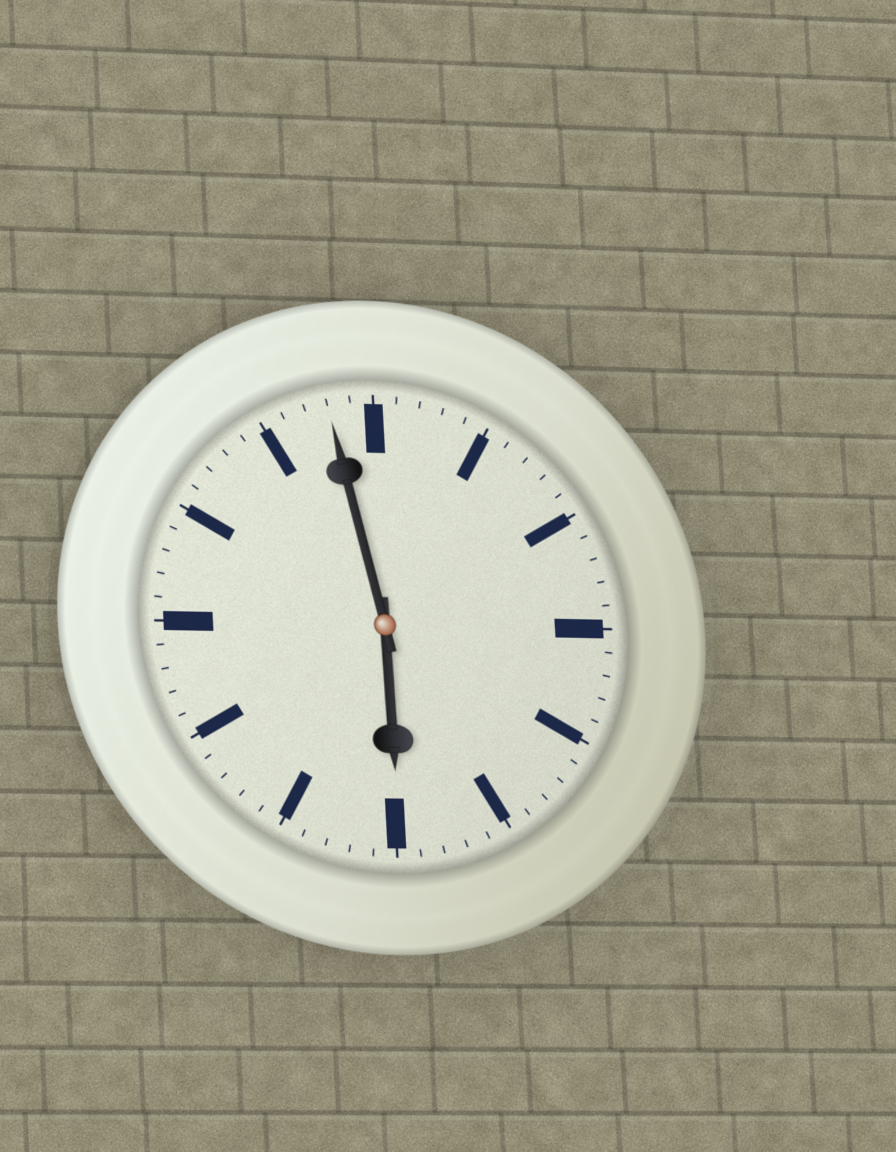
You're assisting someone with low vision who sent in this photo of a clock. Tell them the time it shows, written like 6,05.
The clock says 5,58
